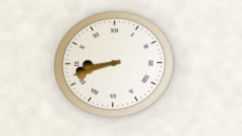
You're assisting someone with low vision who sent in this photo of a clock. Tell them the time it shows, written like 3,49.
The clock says 8,42
